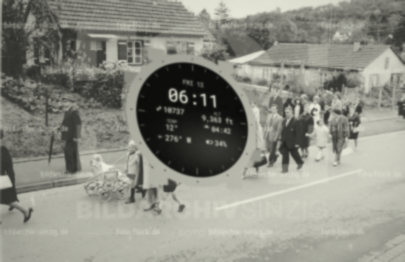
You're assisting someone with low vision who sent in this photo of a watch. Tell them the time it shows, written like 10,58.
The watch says 6,11
